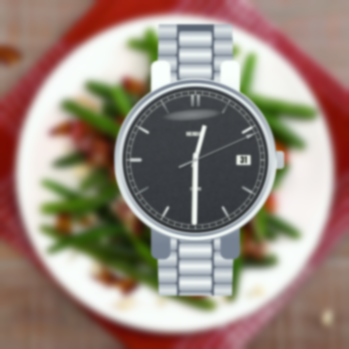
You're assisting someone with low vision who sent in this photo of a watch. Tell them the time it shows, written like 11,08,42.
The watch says 12,30,11
